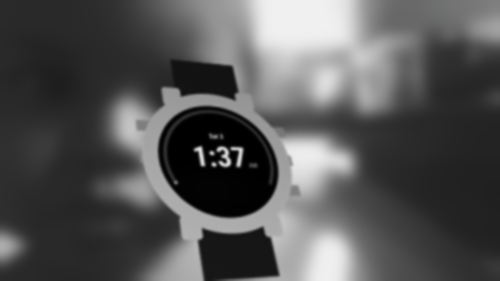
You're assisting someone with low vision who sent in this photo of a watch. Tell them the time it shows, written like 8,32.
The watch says 1,37
